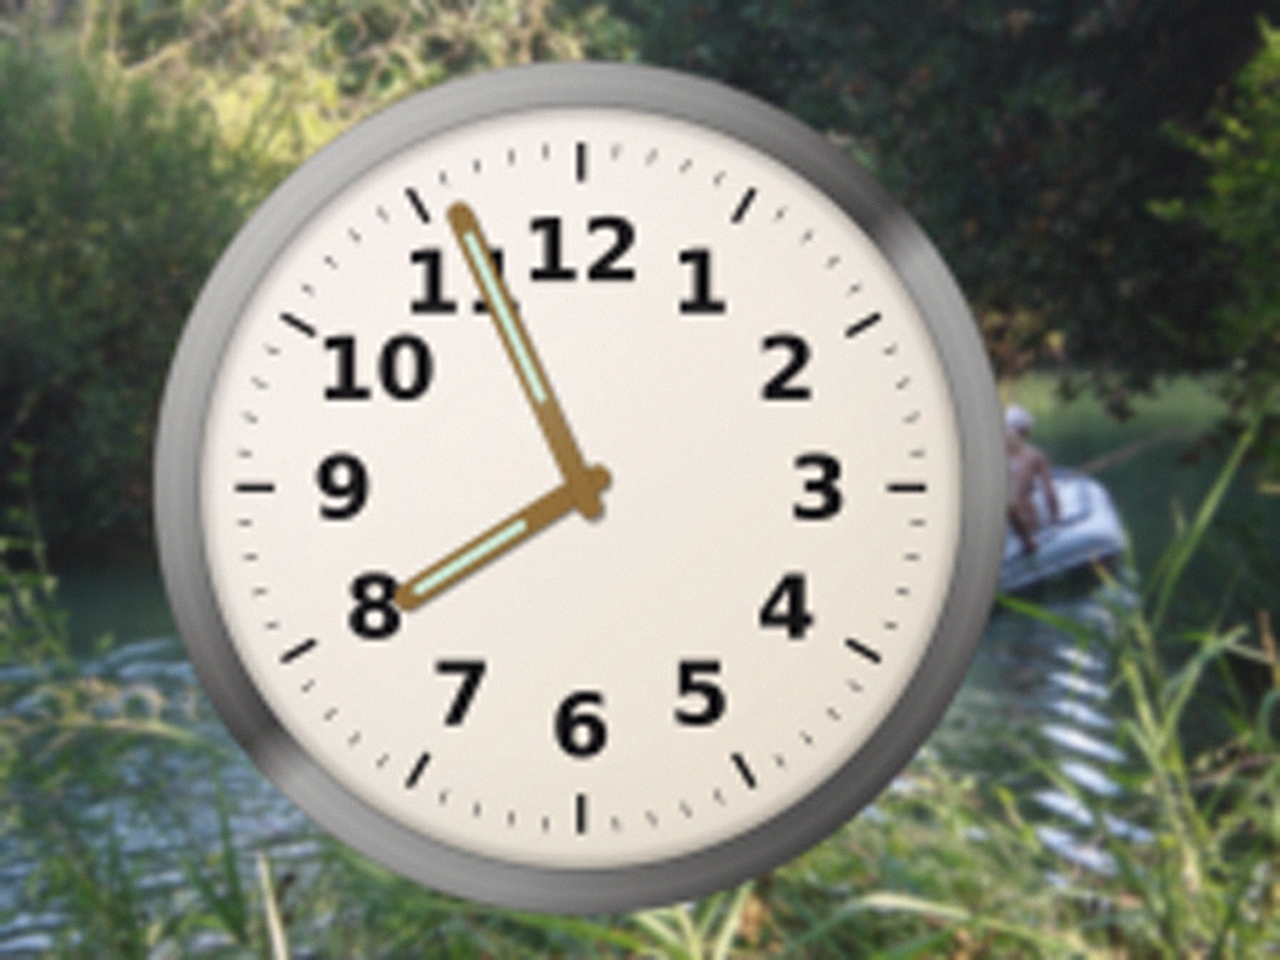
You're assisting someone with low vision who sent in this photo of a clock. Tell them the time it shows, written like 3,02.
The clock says 7,56
